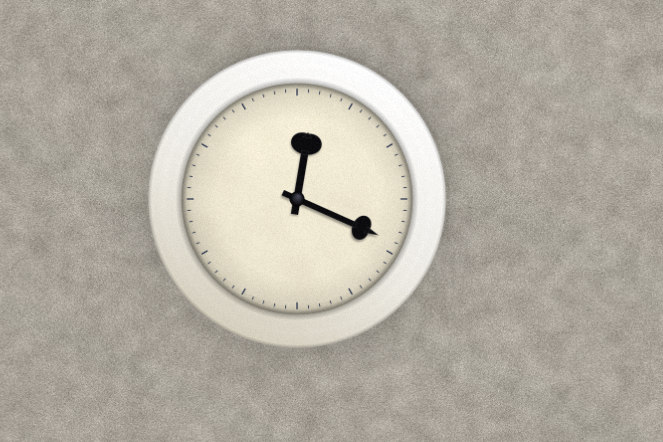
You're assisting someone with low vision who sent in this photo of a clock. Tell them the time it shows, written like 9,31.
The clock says 12,19
